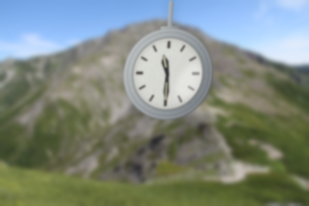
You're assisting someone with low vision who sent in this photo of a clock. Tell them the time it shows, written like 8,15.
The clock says 11,30
